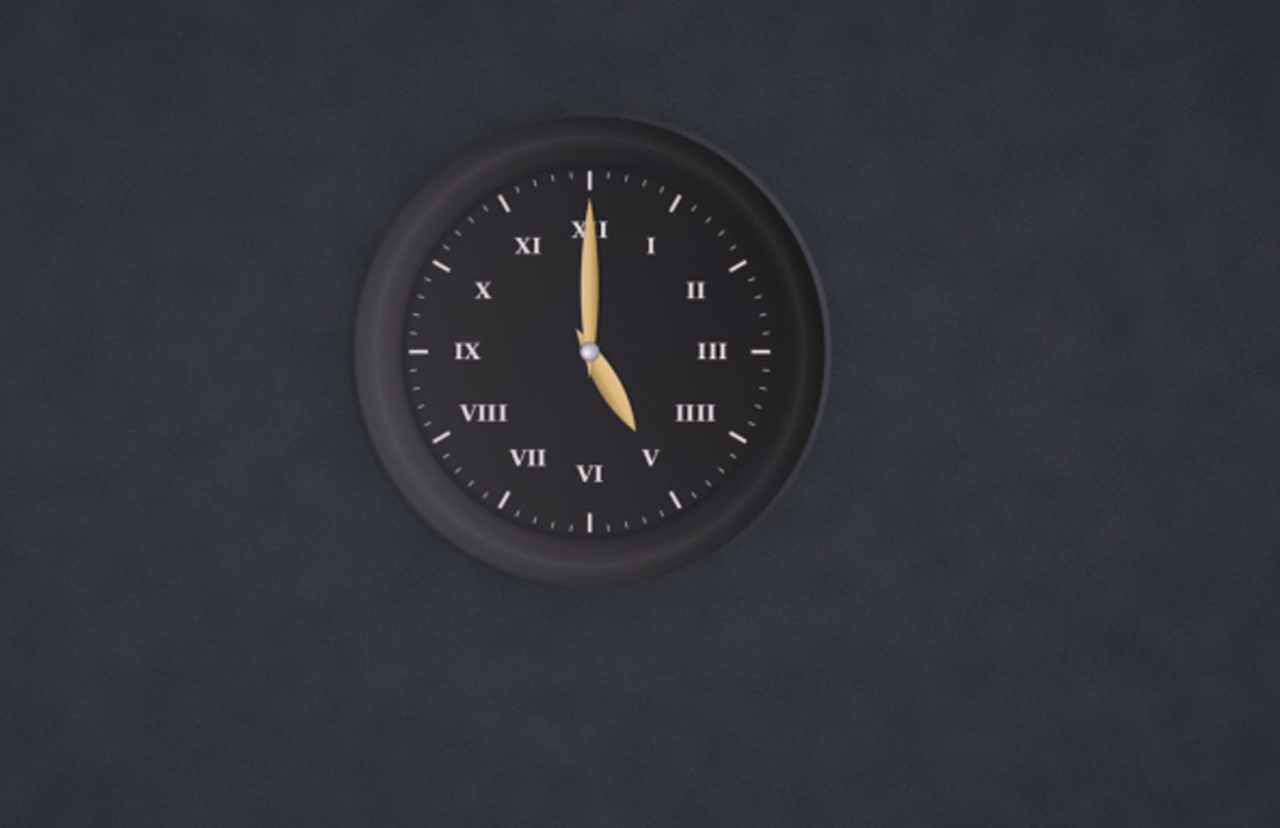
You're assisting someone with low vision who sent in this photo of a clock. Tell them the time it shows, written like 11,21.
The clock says 5,00
